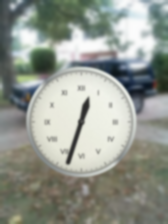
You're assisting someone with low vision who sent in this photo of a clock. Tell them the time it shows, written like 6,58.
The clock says 12,33
